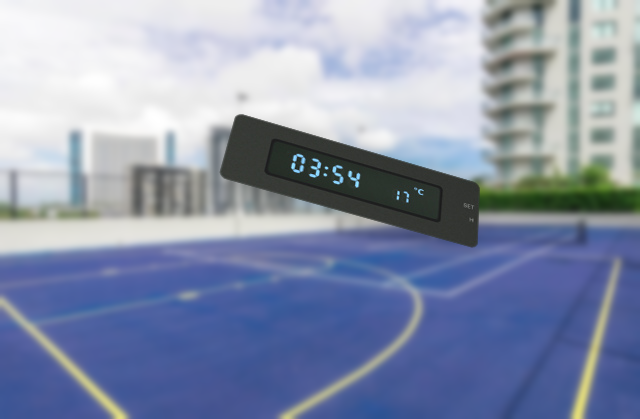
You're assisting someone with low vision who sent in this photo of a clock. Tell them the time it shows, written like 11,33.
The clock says 3,54
